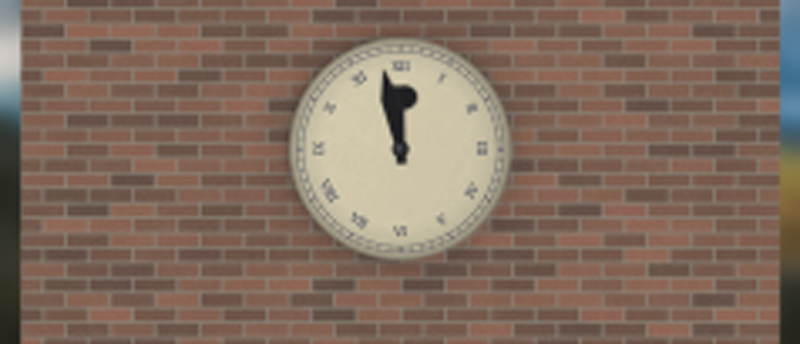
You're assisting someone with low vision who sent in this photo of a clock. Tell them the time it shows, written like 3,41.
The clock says 11,58
